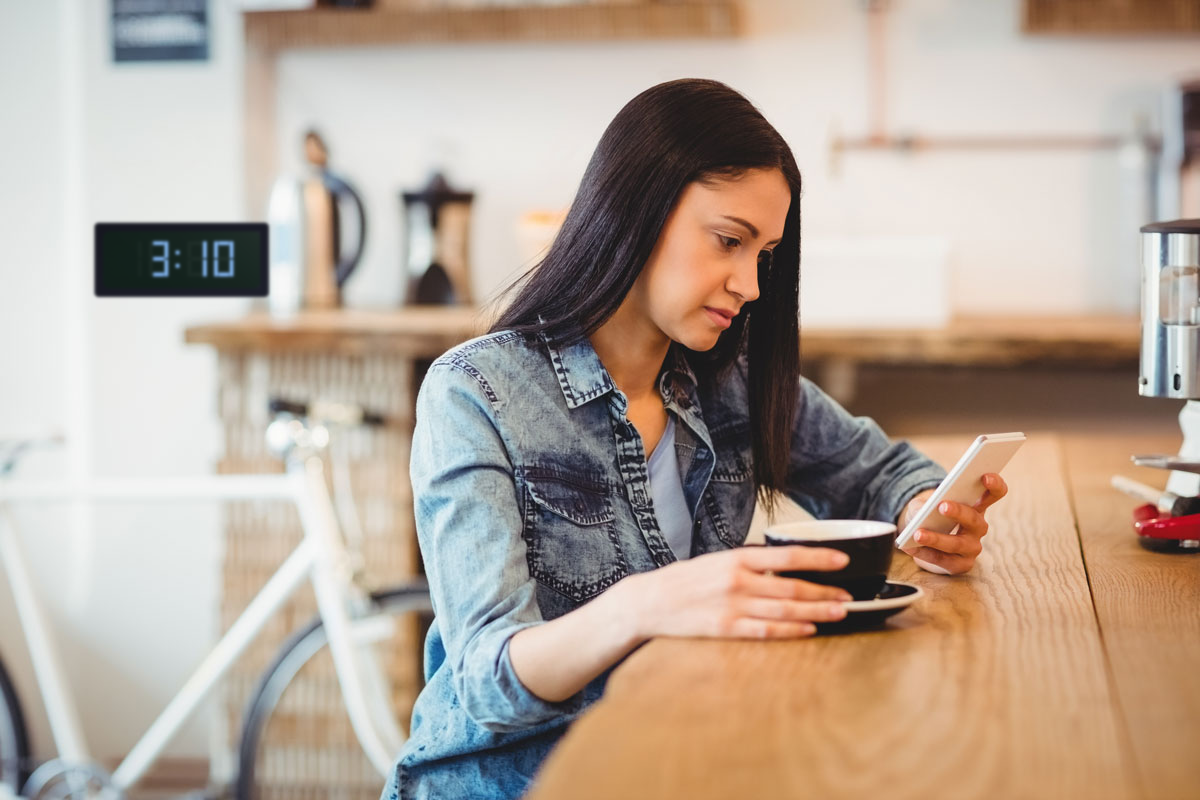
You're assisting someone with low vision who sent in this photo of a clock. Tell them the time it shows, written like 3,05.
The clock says 3,10
